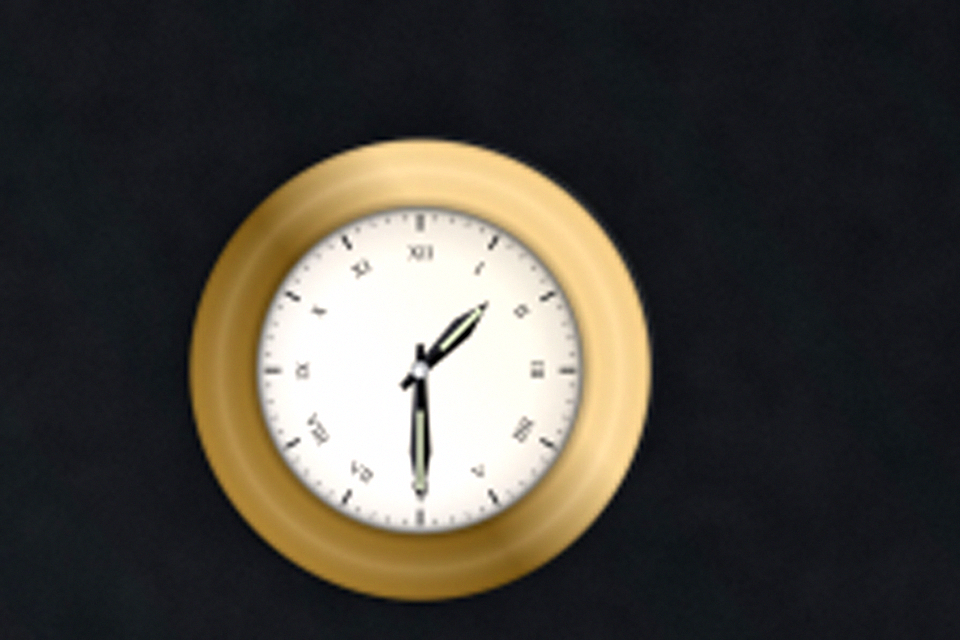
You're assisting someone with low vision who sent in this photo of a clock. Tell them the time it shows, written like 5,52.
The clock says 1,30
